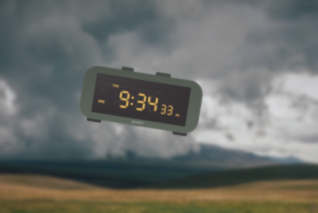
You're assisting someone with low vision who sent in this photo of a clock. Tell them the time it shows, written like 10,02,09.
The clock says 9,34,33
